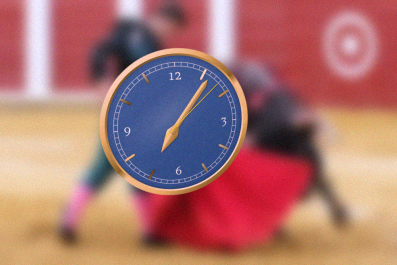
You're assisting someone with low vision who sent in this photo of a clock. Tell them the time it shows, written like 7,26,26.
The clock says 7,06,08
